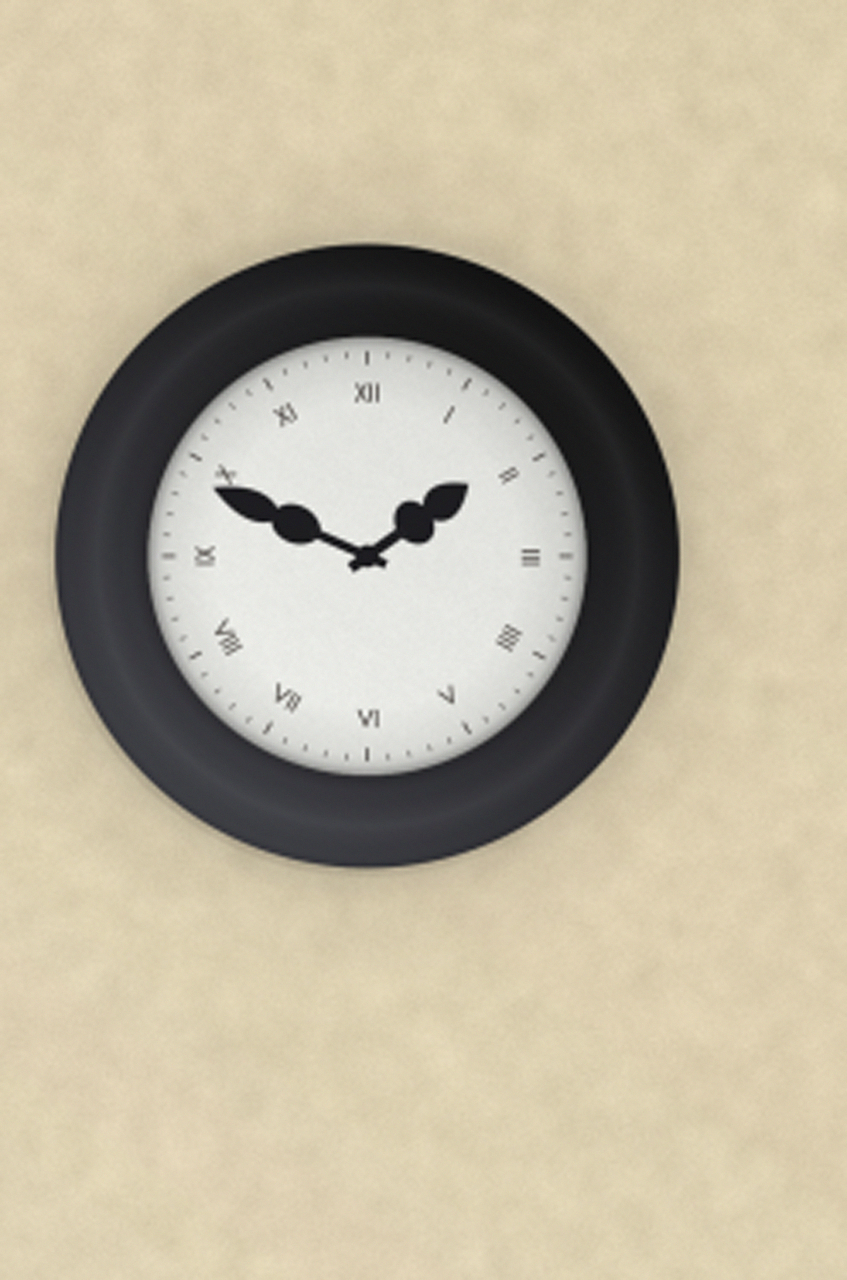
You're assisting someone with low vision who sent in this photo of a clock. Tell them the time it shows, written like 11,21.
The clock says 1,49
